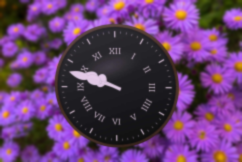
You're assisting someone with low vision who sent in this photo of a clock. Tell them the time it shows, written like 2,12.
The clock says 9,48
